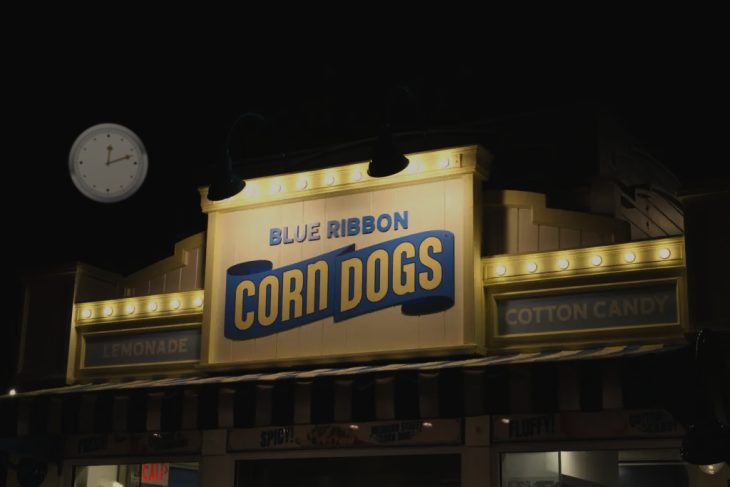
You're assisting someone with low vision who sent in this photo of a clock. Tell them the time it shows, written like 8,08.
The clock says 12,12
